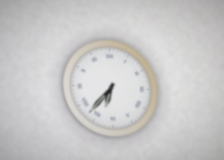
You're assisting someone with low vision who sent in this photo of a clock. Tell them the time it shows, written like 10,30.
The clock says 6,37
